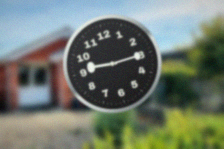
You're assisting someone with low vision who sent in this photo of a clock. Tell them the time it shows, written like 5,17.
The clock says 9,15
